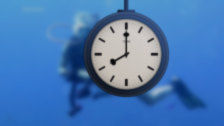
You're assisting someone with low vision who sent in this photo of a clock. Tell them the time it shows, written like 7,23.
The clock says 8,00
